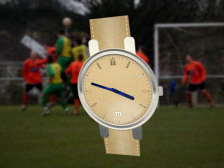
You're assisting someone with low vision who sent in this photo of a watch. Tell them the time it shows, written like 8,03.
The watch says 3,48
